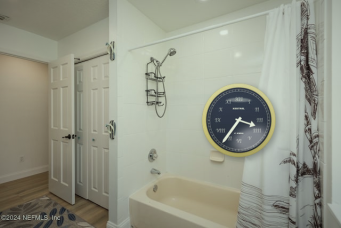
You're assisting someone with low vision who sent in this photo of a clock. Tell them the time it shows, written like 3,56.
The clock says 3,36
